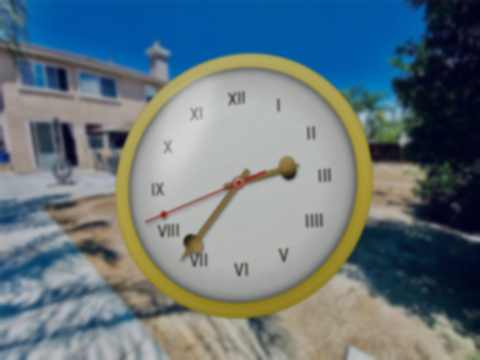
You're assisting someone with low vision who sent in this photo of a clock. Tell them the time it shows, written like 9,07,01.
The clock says 2,36,42
